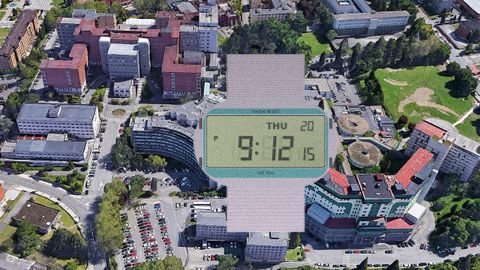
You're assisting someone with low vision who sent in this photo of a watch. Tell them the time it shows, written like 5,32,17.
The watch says 9,12,15
